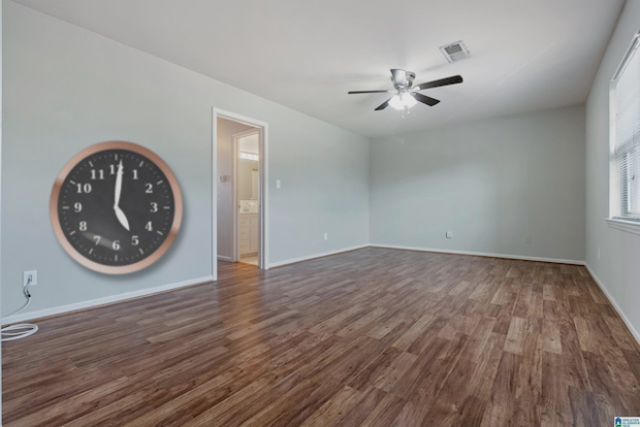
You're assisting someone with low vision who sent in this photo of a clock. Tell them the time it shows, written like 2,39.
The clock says 5,01
